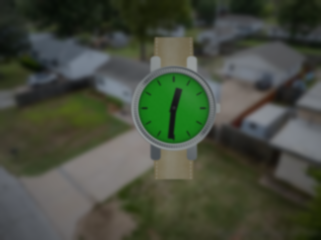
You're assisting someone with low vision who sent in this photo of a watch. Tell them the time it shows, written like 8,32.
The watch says 12,31
